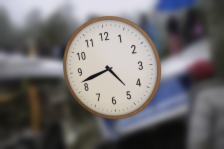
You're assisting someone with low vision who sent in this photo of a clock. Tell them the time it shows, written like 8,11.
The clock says 4,42
